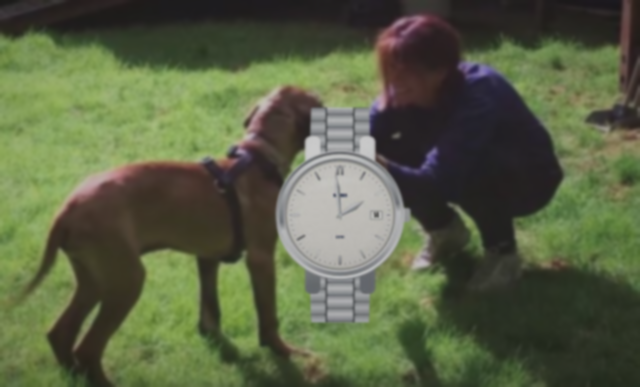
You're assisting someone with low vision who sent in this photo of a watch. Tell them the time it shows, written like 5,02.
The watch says 1,59
